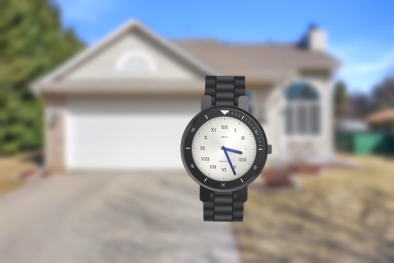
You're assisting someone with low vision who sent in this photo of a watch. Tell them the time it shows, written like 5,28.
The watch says 3,26
